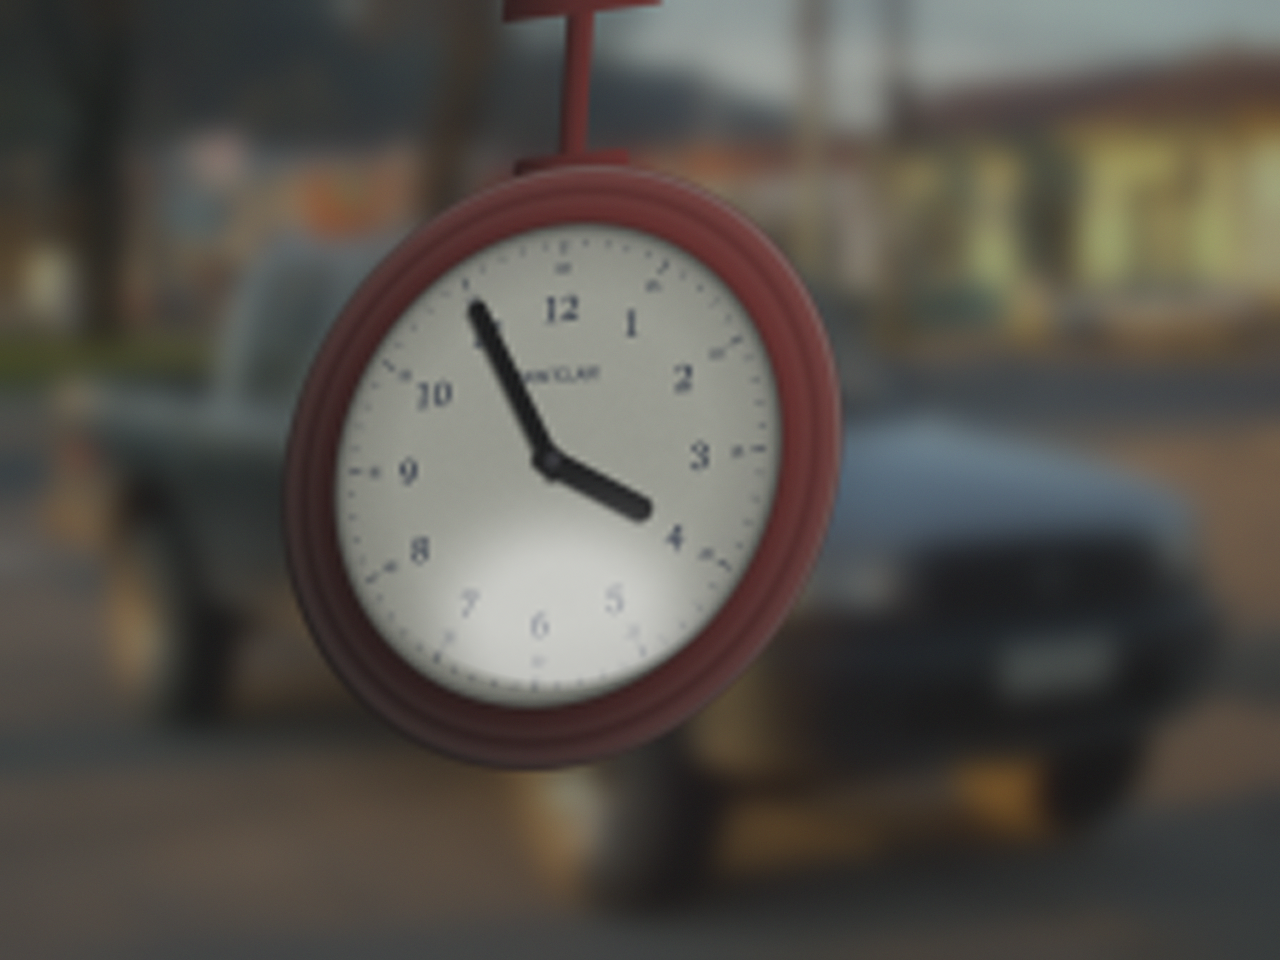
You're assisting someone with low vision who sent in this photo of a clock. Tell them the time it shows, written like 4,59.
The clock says 3,55
